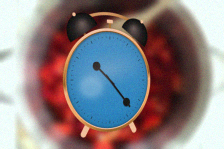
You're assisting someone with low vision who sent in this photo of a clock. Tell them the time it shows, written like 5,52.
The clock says 10,23
